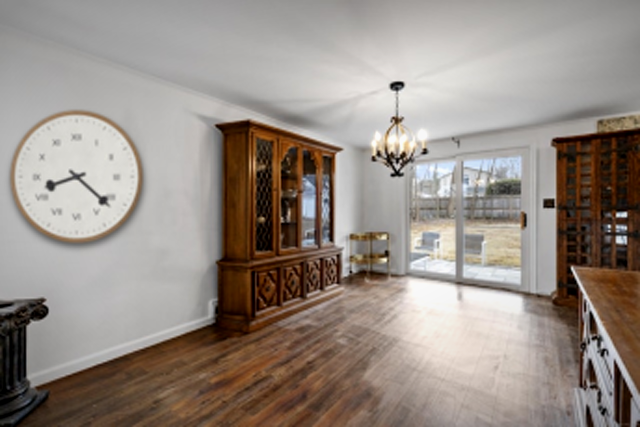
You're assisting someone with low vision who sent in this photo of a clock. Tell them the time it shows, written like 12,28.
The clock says 8,22
